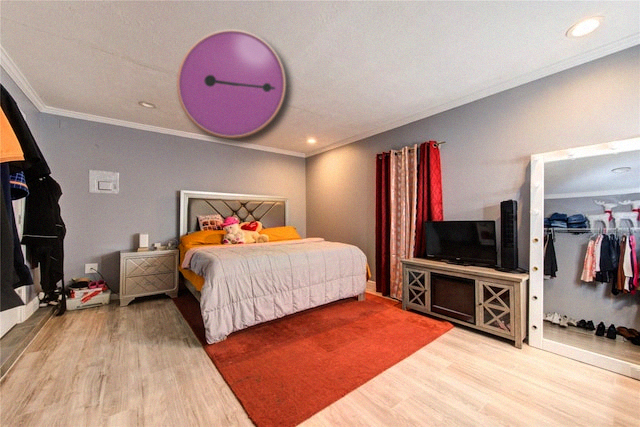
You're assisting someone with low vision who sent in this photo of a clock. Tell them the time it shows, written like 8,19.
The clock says 9,16
